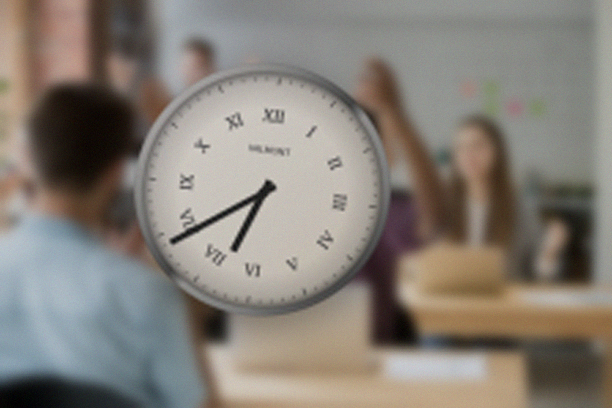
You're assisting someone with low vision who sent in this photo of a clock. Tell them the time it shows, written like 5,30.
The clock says 6,39
